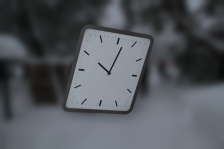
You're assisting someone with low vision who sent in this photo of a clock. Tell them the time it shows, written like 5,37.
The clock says 10,02
